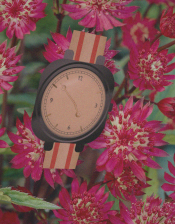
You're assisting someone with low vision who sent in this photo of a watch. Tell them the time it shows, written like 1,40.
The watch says 4,52
